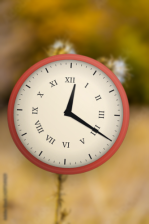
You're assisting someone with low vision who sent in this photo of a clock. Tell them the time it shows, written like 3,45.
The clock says 12,20
